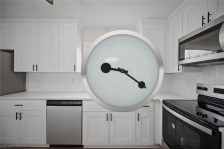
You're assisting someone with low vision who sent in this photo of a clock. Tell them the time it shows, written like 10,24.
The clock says 9,21
